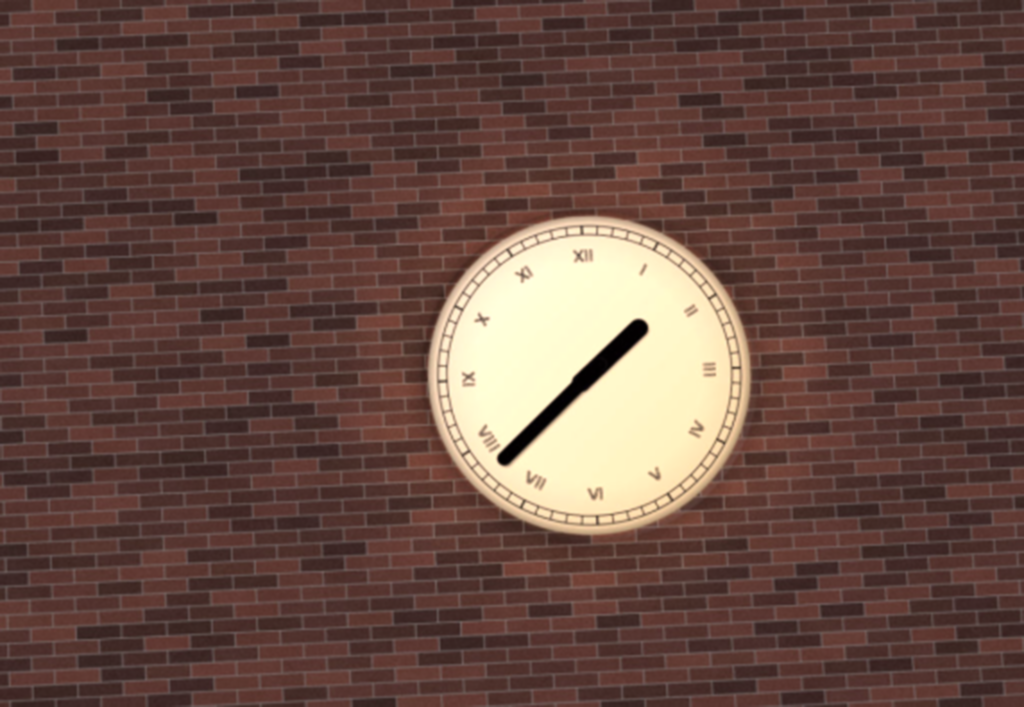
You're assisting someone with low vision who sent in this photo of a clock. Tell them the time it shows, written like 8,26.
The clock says 1,38
